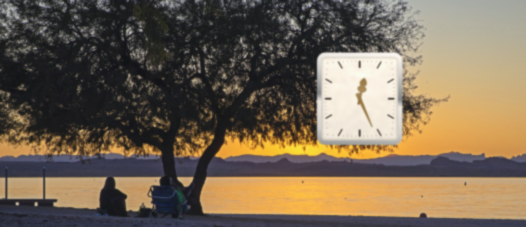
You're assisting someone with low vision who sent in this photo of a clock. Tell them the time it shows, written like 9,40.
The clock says 12,26
